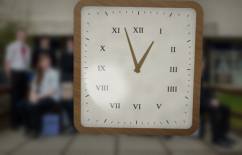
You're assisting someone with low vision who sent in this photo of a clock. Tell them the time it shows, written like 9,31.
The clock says 12,57
